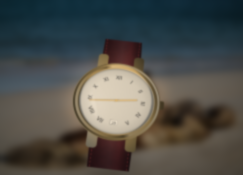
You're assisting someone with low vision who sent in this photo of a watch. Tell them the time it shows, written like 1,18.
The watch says 2,44
